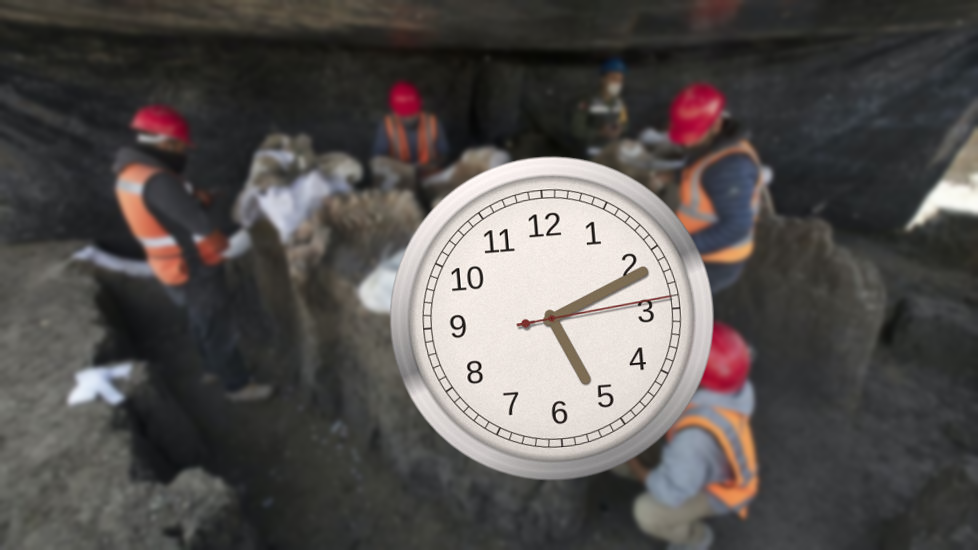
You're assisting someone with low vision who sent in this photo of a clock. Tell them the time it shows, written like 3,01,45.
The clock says 5,11,14
